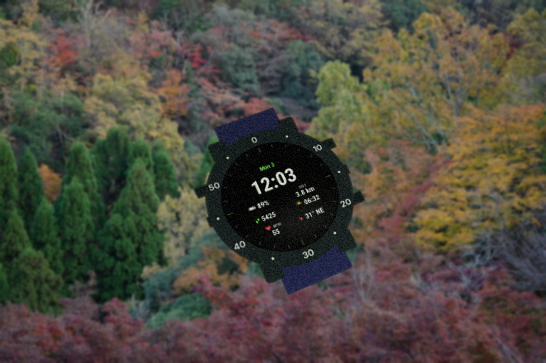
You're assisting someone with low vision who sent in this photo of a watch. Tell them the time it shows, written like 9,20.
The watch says 12,03
